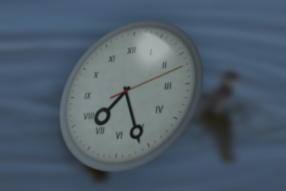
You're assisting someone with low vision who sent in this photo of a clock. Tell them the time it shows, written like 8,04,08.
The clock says 7,26,12
